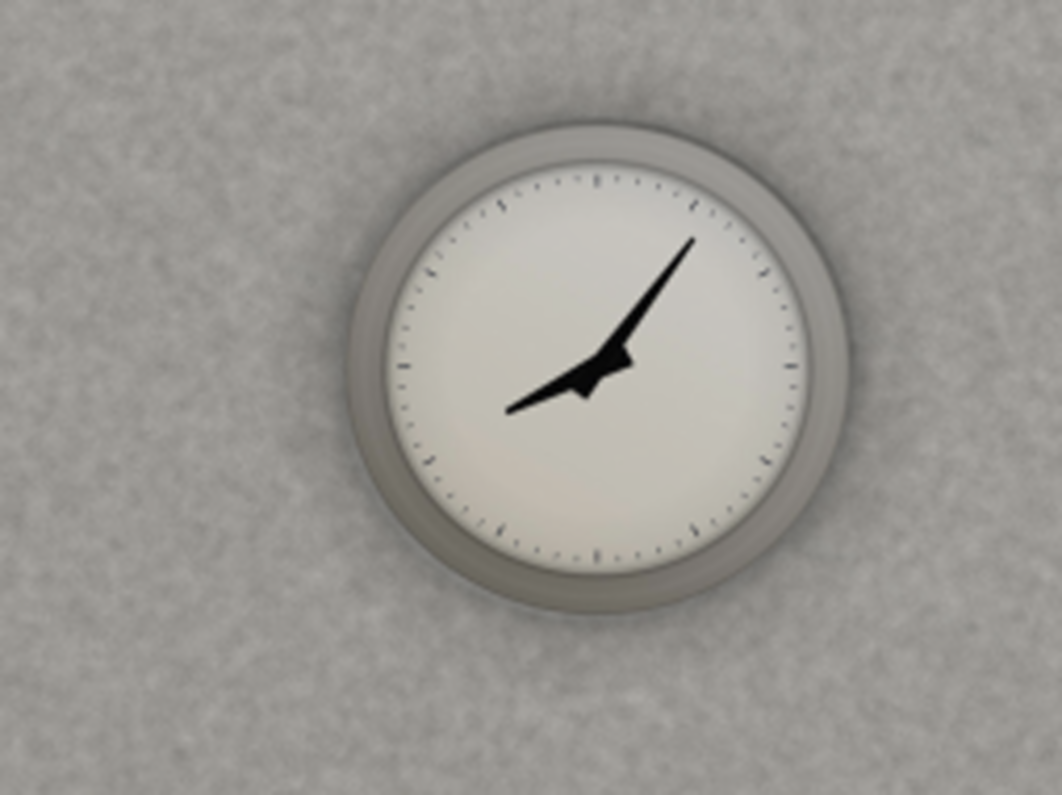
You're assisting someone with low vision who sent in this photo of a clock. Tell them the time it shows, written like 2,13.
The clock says 8,06
